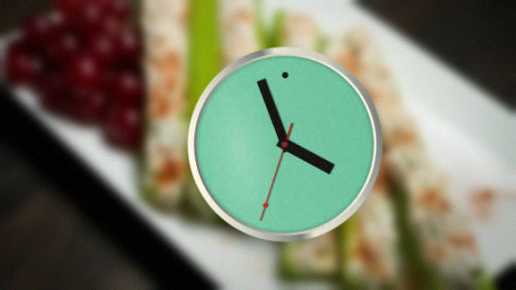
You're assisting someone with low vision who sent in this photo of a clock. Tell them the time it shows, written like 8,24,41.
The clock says 3,56,33
